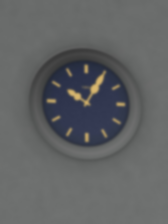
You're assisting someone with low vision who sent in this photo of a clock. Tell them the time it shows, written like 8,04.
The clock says 10,05
